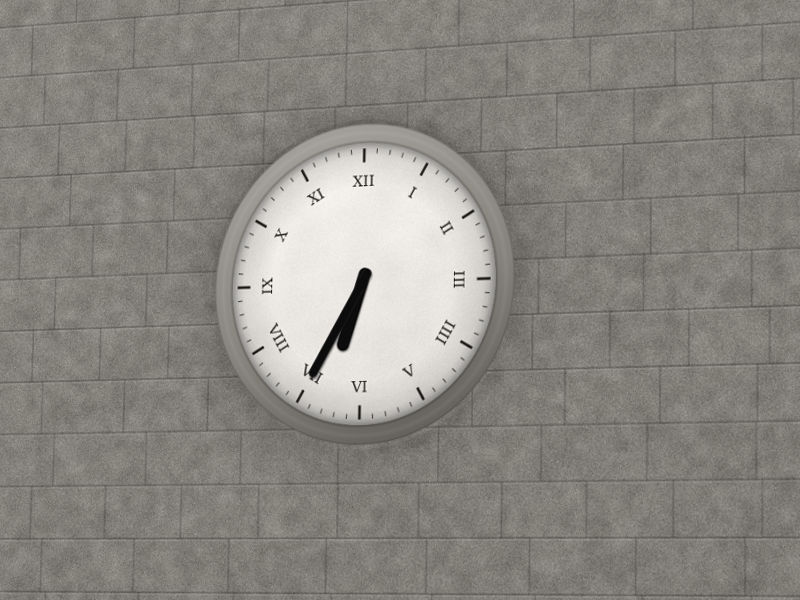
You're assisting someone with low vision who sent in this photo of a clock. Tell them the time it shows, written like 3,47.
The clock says 6,35
